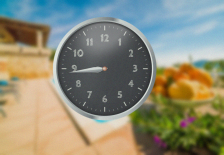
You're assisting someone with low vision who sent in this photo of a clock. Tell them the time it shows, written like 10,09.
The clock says 8,44
